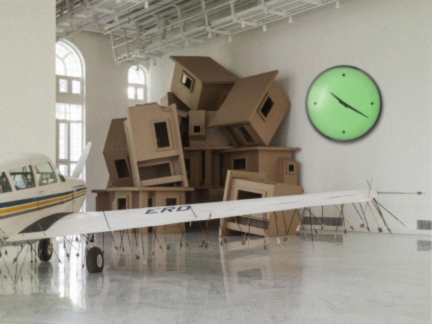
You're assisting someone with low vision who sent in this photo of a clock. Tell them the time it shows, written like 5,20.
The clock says 10,20
